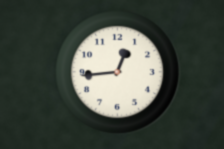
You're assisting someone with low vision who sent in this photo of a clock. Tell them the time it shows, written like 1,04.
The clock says 12,44
